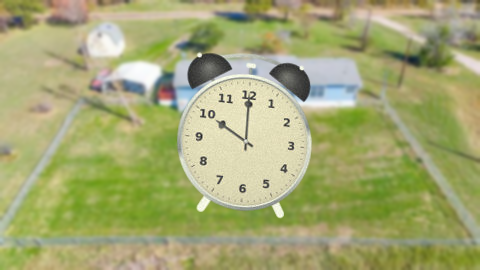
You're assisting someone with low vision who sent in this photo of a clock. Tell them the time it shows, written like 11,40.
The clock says 10,00
